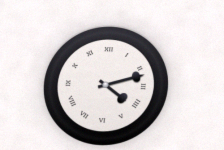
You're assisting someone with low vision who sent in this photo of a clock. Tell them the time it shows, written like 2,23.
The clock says 4,12
